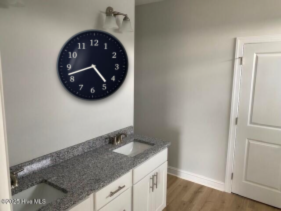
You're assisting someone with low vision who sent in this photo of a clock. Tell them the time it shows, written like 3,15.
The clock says 4,42
